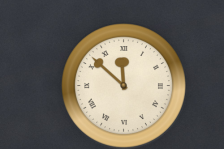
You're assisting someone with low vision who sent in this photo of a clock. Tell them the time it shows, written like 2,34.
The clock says 11,52
